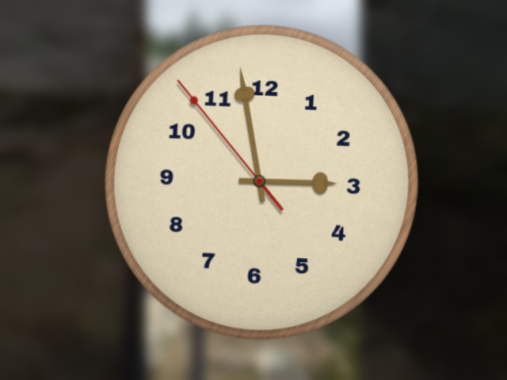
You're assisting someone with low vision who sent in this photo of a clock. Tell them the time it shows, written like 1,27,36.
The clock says 2,57,53
